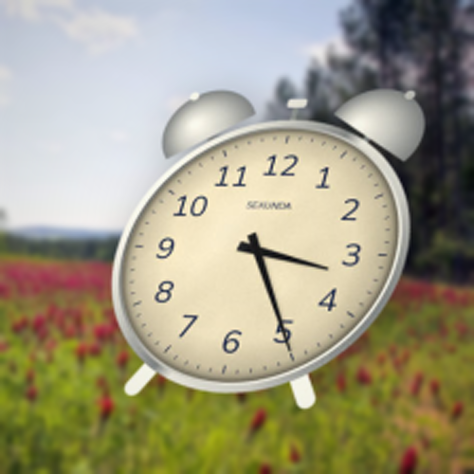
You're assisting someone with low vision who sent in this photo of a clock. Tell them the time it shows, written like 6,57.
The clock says 3,25
